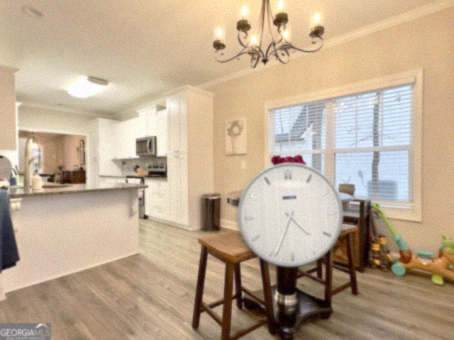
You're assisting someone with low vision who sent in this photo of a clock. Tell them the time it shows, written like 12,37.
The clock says 4,34
